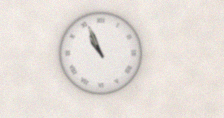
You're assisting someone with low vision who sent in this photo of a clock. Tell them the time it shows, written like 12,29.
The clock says 10,56
